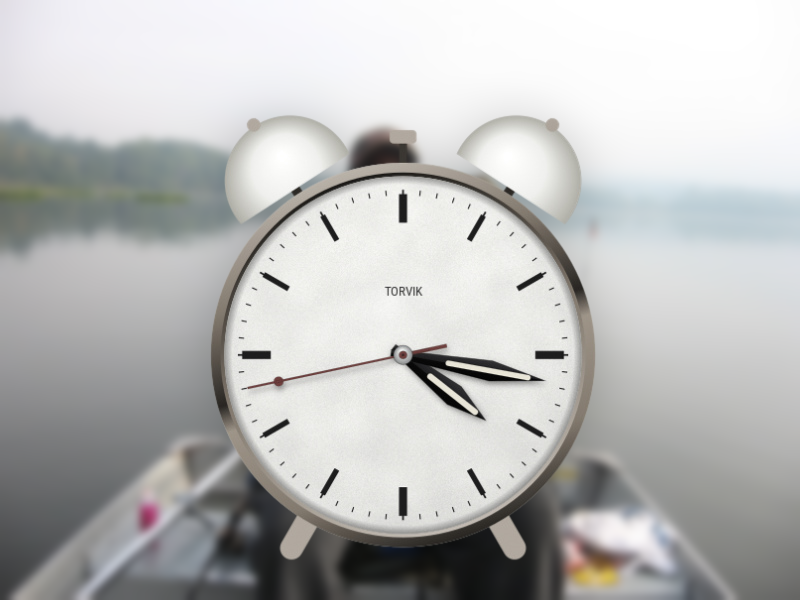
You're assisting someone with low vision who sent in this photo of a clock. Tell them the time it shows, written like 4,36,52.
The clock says 4,16,43
